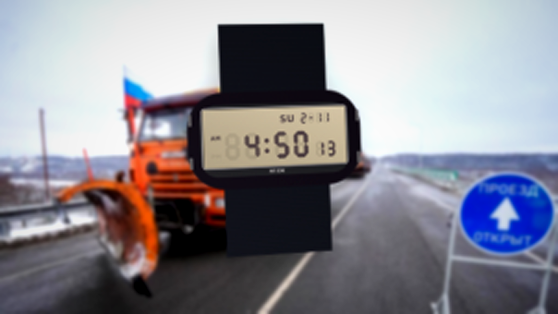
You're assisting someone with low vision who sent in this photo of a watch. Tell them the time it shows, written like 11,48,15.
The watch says 4,50,13
